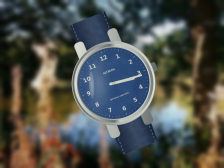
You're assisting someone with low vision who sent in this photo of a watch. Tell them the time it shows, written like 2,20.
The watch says 3,16
